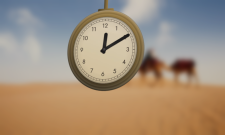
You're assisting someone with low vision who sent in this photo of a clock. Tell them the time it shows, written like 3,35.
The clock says 12,10
